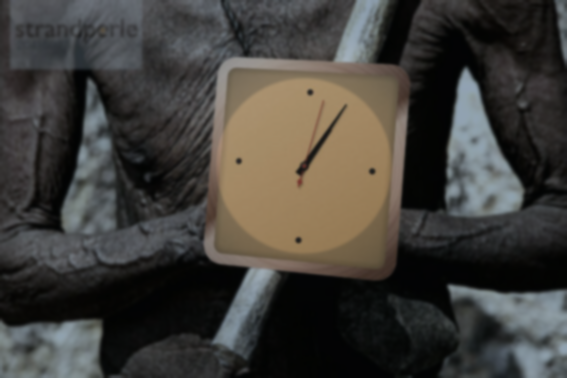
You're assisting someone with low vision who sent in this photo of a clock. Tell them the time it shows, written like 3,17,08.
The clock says 1,05,02
